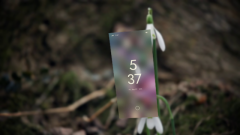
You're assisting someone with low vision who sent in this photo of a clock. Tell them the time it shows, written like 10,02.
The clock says 5,37
